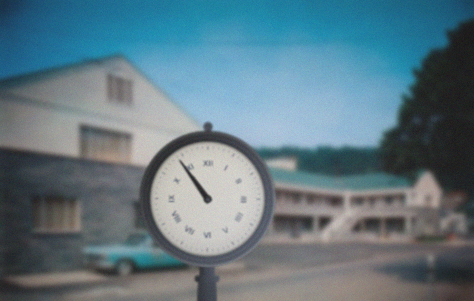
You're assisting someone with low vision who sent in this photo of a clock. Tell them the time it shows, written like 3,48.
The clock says 10,54
